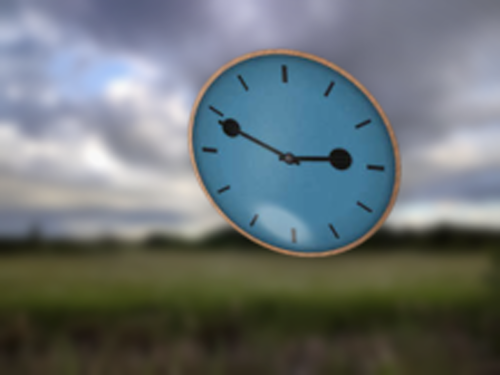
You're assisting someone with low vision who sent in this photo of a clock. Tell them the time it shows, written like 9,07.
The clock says 2,49
